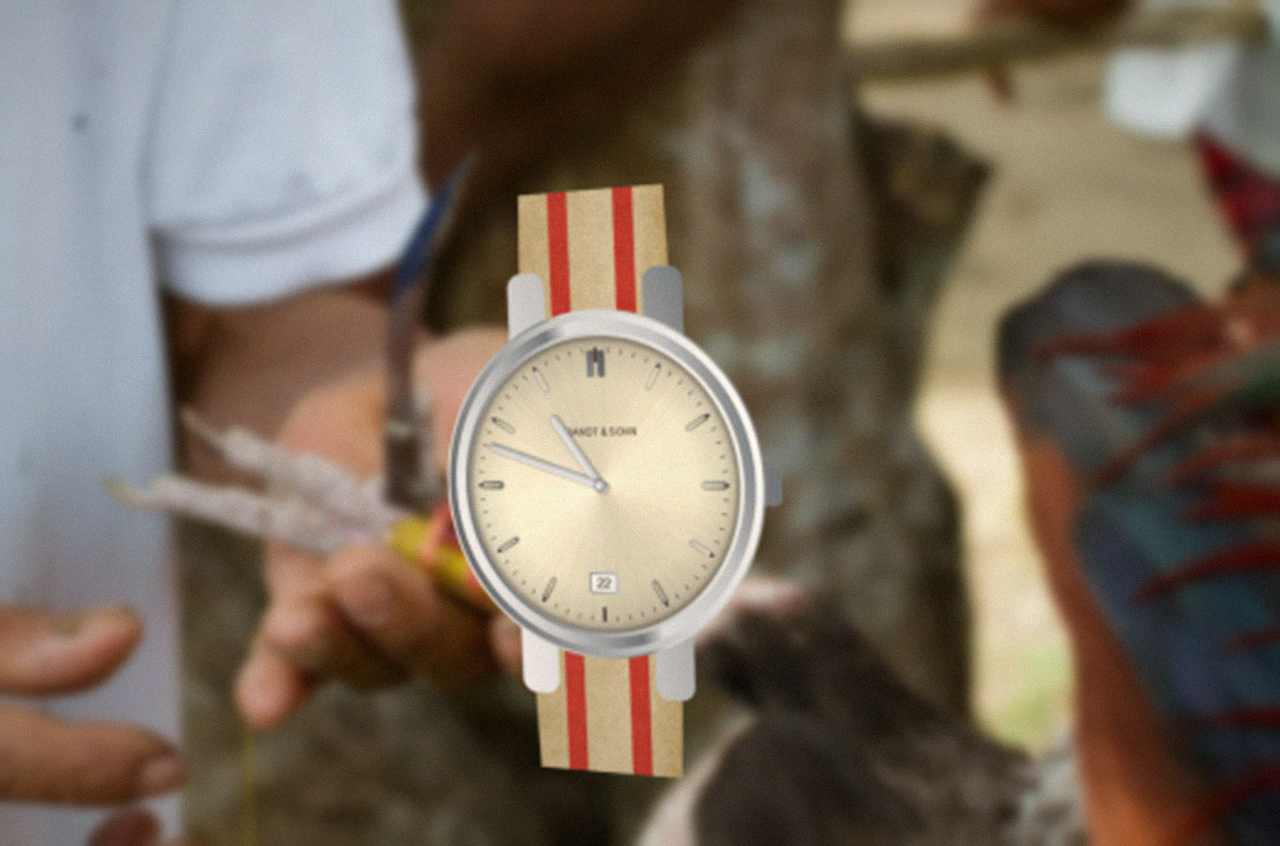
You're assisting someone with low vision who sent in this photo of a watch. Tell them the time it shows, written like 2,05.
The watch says 10,48
